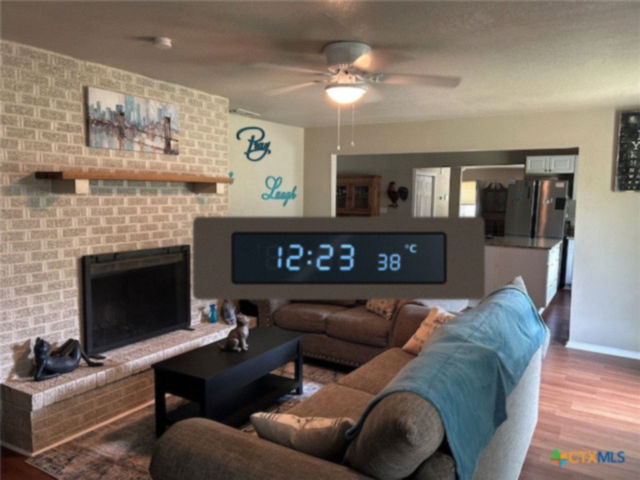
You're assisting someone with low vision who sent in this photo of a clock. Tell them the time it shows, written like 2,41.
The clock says 12,23
